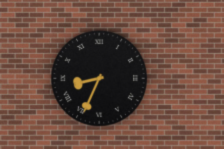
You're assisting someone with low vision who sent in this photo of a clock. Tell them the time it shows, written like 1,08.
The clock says 8,34
